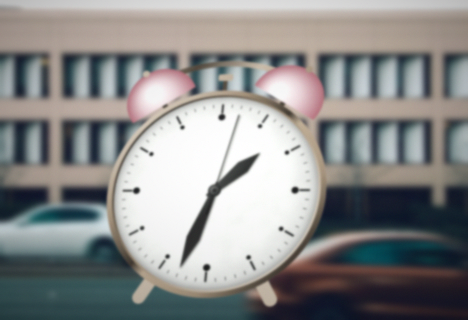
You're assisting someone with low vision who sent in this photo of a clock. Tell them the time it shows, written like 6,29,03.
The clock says 1,33,02
